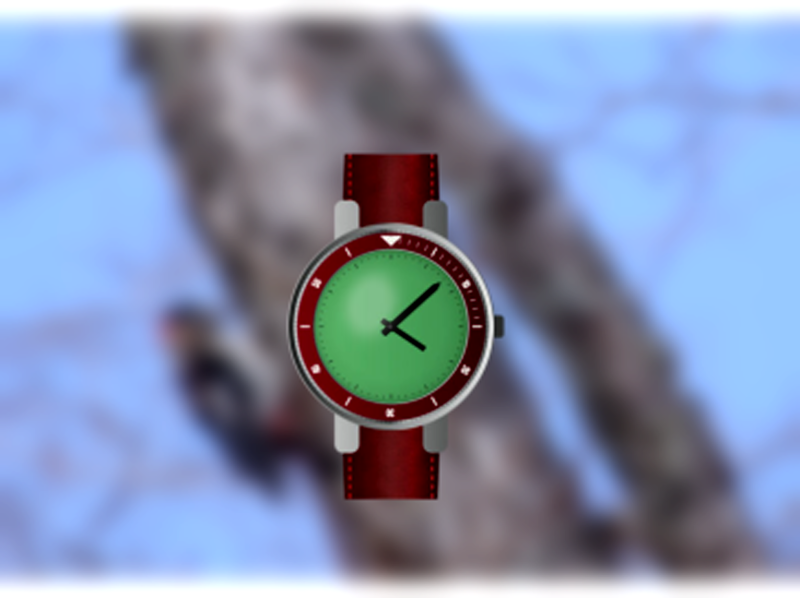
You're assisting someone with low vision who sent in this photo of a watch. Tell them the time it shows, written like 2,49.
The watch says 4,08
